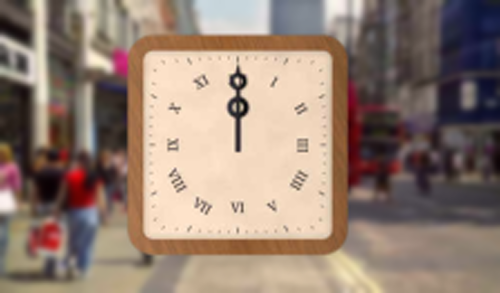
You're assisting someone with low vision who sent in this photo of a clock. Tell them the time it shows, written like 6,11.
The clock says 12,00
